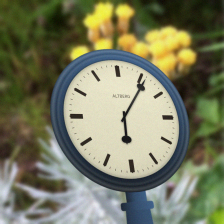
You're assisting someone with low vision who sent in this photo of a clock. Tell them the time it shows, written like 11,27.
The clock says 6,06
